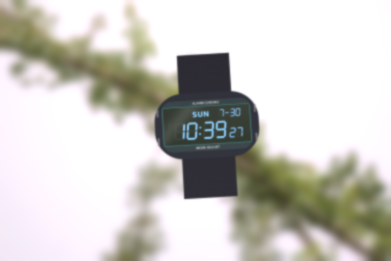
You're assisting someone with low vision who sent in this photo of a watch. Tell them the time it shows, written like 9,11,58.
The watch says 10,39,27
